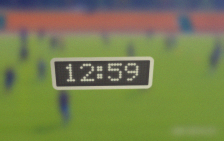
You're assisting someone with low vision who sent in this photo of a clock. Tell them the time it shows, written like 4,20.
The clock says 12,59
